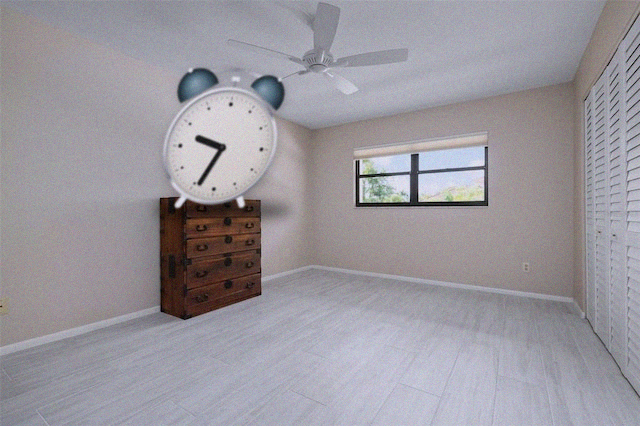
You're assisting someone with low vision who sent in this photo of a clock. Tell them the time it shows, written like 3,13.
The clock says 9,34
